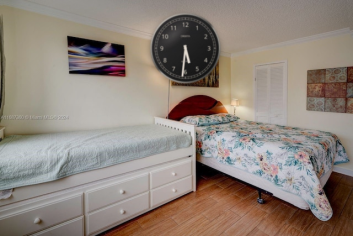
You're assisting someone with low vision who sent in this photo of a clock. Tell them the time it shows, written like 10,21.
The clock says 5,31
